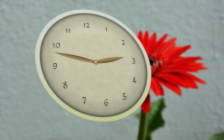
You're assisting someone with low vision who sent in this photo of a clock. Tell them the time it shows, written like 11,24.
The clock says 2,48
